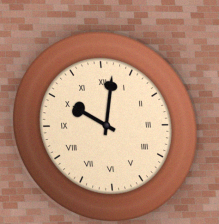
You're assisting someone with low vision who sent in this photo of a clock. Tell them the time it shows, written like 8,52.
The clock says 10,02
